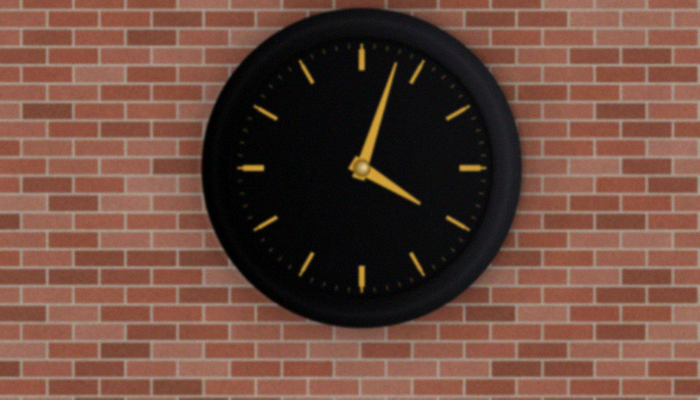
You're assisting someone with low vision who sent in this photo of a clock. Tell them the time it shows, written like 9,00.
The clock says 4,03
